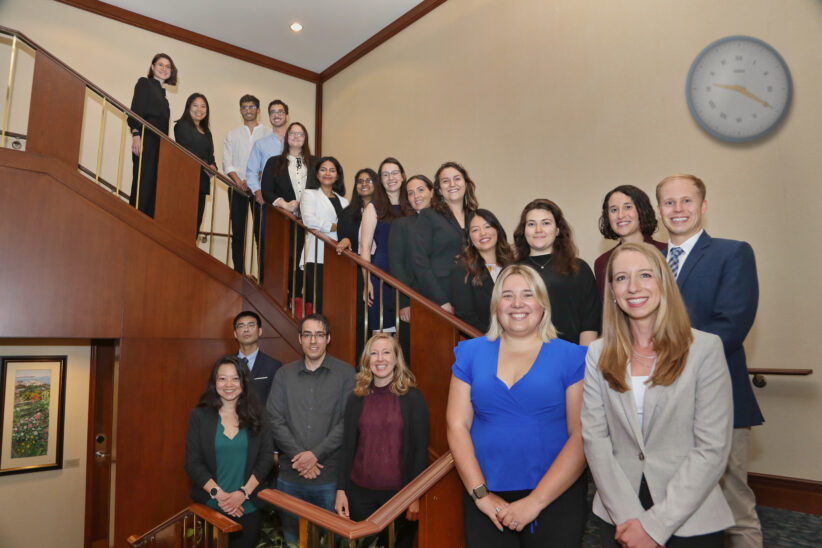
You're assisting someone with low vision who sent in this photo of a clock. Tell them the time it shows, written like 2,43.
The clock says 9,20
